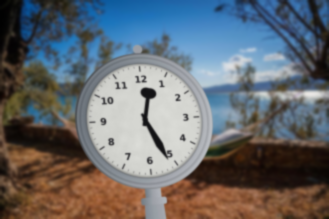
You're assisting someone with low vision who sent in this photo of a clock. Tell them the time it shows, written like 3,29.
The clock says 12,26
